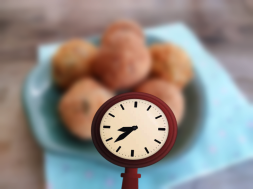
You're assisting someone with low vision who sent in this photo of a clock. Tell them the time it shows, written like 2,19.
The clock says 8,38
